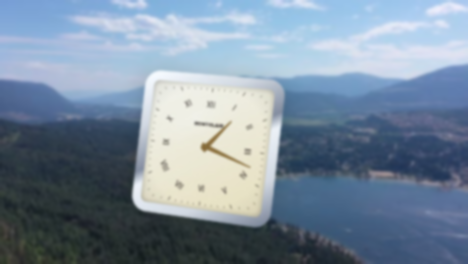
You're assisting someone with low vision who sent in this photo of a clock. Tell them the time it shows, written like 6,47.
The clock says 1,18
